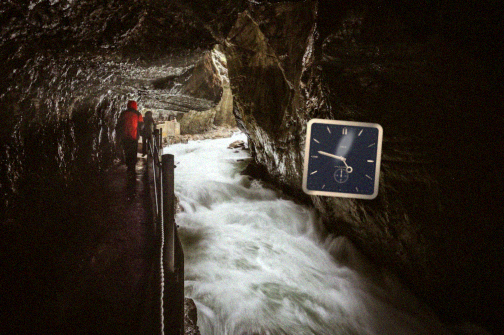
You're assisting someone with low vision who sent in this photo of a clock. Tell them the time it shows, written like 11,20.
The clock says 4,47
